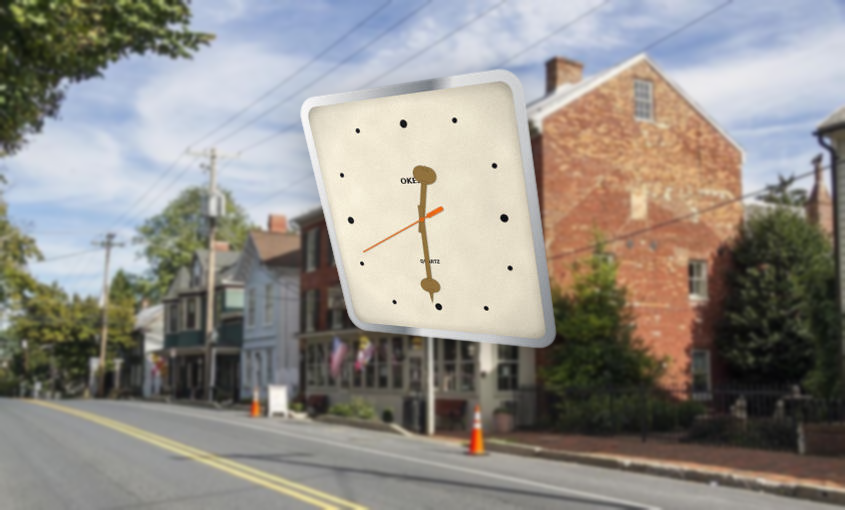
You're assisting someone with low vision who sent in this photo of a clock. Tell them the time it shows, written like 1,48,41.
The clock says 12,30,41
